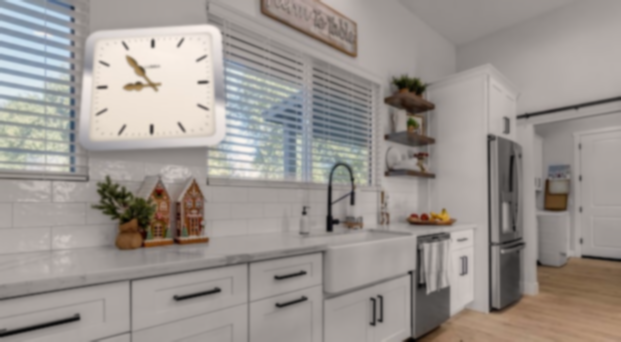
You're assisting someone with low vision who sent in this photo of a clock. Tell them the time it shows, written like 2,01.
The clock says 8,54
